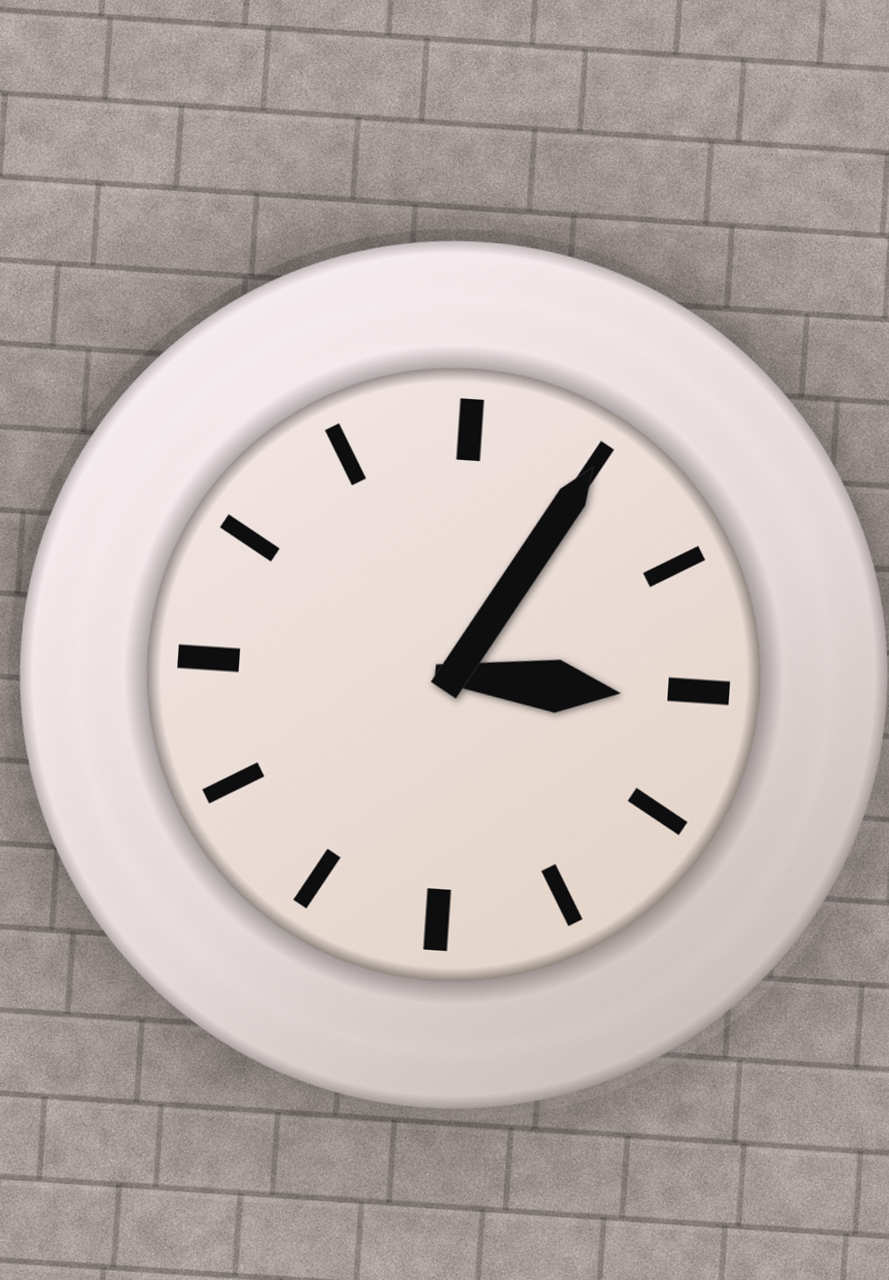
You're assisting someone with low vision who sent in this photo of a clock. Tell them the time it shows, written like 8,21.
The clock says 3,05
